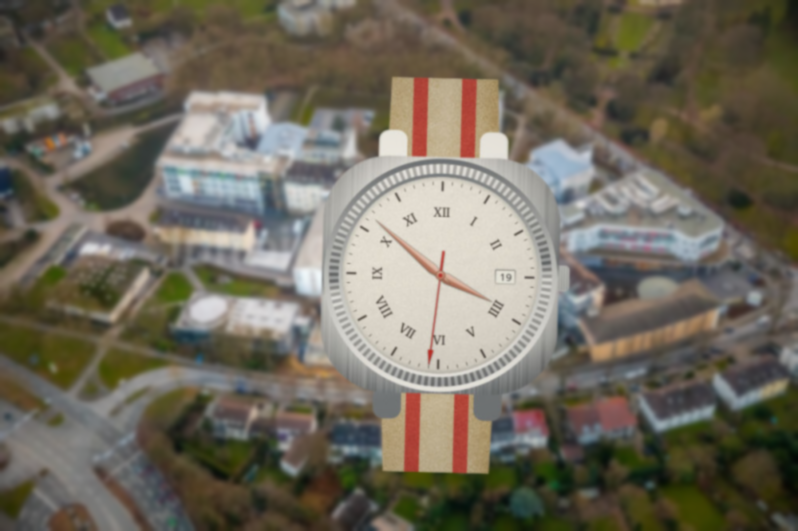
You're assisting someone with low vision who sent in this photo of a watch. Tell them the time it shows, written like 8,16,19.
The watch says 3,51,31
